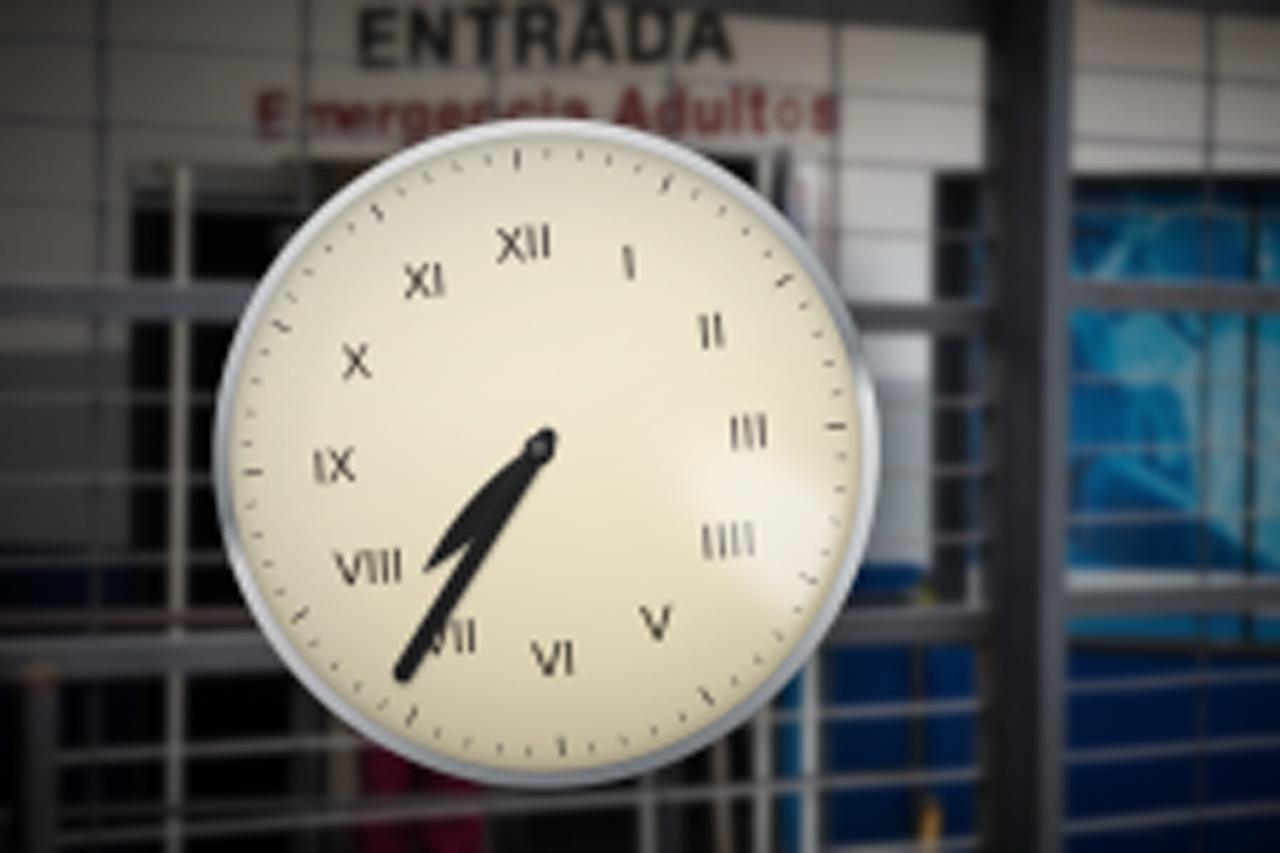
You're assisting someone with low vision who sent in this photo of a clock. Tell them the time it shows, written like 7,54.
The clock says 7,36
